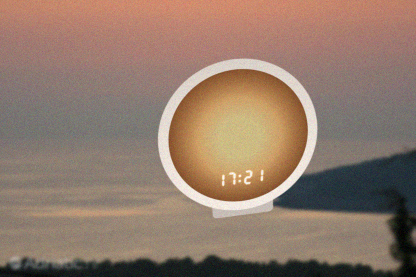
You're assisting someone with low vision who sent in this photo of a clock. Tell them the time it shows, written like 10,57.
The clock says 17,21
